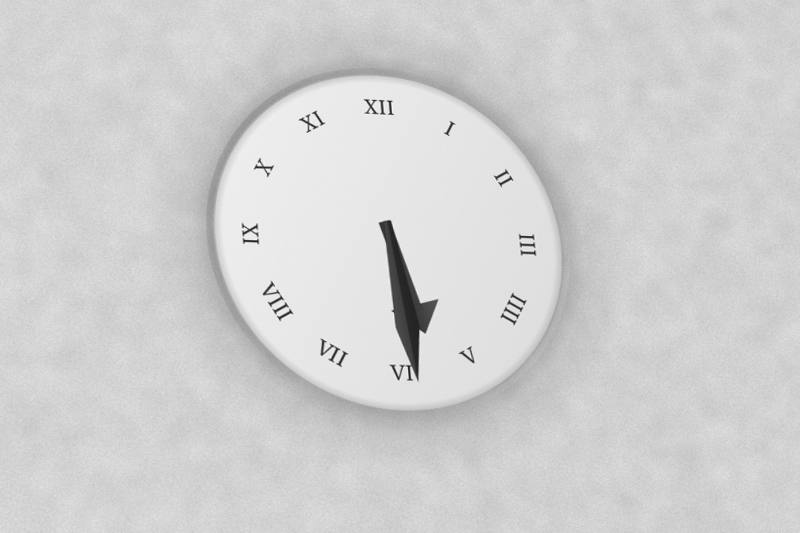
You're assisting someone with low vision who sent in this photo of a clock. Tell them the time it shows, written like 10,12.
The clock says 5,29
